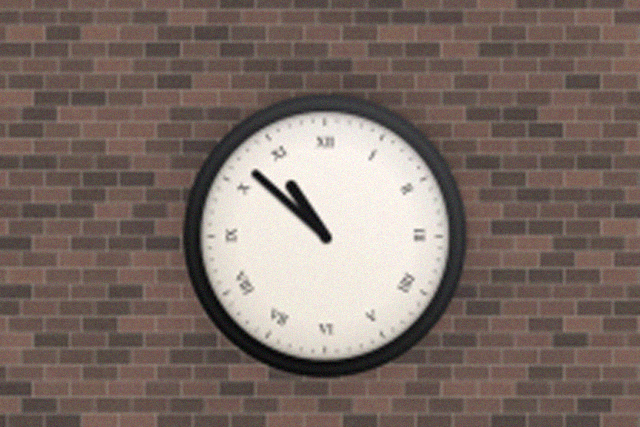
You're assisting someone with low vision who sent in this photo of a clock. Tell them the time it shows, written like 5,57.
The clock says 10,52
